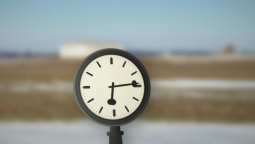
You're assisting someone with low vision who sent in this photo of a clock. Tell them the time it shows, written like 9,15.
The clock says 6,14
